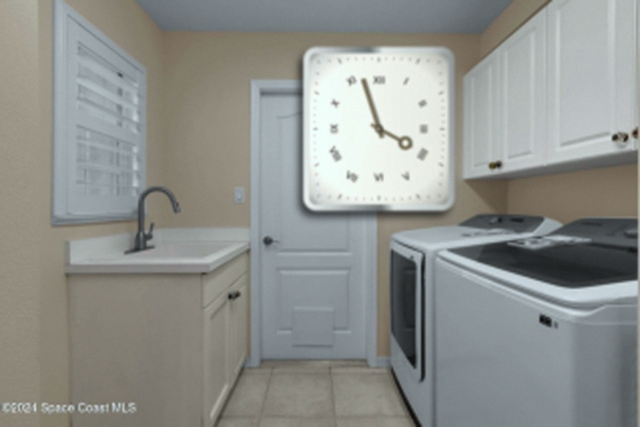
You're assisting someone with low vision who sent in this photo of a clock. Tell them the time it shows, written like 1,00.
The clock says 3,57
